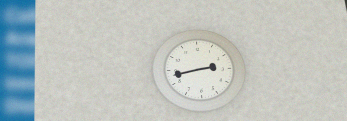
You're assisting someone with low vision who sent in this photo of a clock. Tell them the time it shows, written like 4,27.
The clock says 2,43
